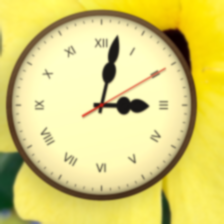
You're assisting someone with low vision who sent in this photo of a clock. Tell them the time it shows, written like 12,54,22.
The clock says 3,02,10
